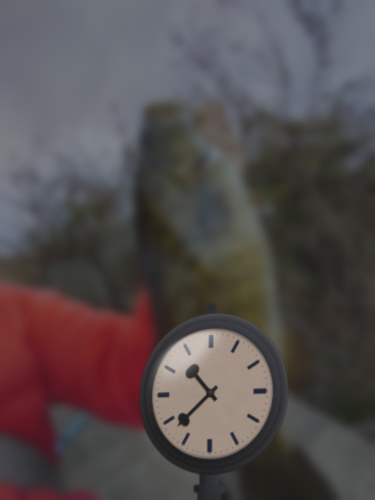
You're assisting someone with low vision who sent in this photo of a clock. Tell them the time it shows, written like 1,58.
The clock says 10,38
